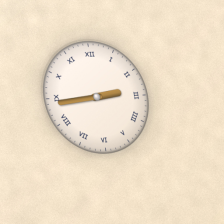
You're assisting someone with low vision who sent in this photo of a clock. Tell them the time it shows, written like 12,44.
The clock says 2,44
